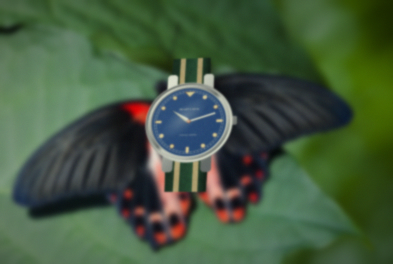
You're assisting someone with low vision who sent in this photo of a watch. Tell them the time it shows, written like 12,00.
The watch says 10,12
